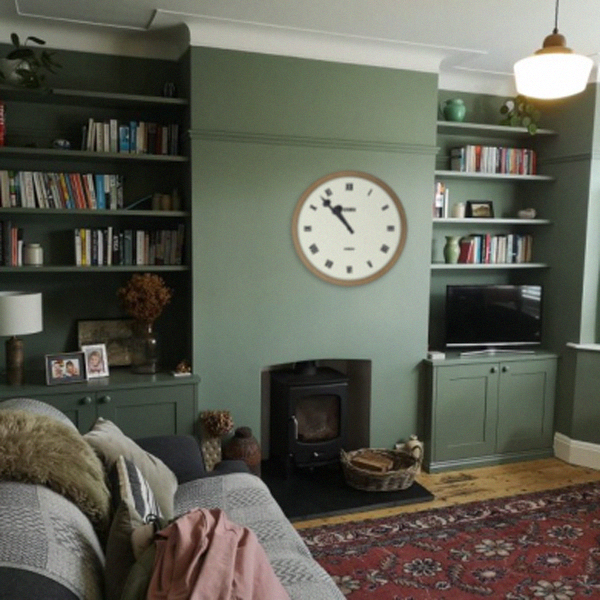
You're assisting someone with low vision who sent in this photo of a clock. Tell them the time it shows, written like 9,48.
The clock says 10,53
